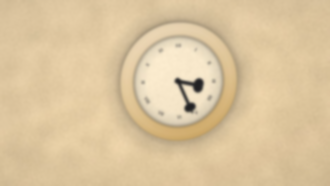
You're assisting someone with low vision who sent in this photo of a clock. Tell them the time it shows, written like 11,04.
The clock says 3,26
